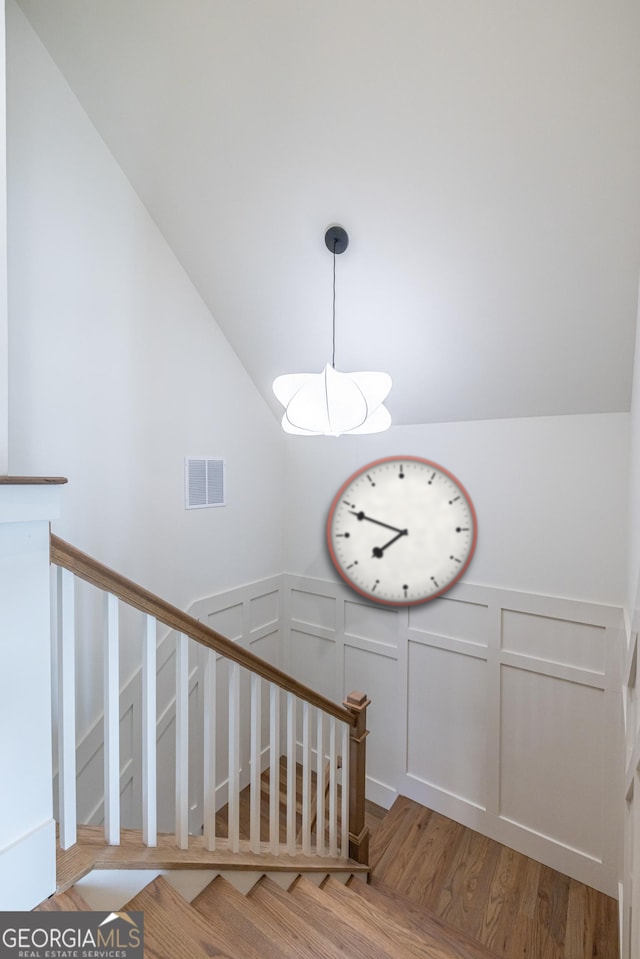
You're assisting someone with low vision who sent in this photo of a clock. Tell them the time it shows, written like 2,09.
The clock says 7,49
